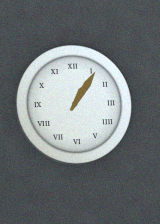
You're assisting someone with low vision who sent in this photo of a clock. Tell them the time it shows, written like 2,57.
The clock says 1,06
